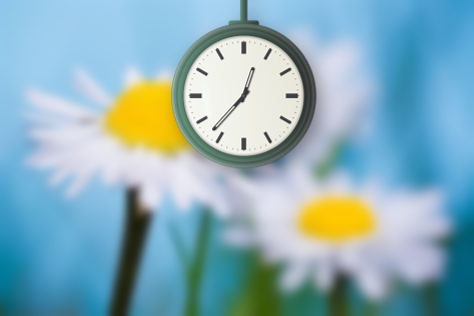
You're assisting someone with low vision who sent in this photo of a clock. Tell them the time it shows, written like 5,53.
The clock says 12,37
